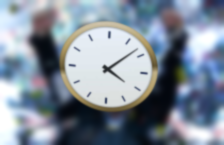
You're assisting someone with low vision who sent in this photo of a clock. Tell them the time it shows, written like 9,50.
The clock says 4,08
